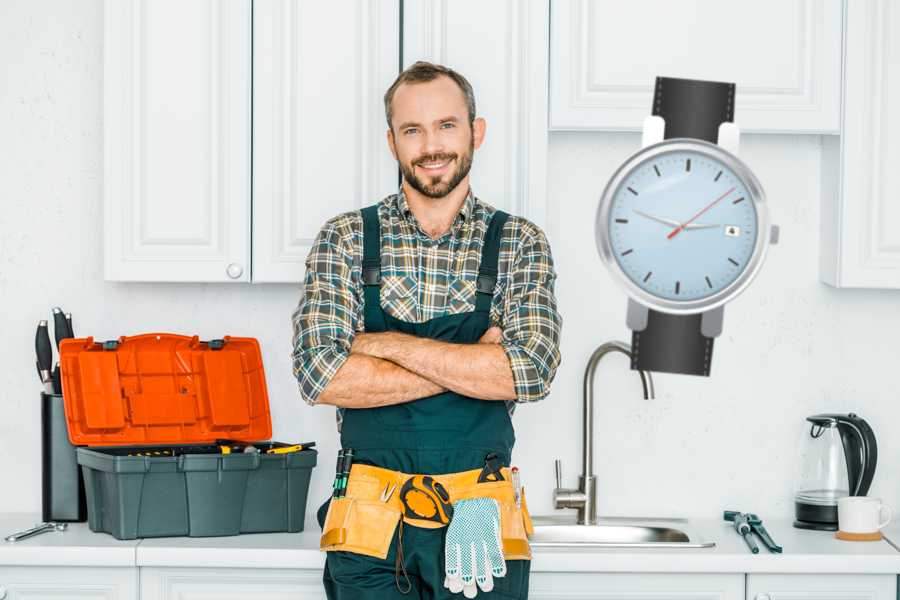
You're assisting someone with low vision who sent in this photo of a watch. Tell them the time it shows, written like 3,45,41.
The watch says 2,47,08
